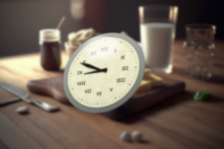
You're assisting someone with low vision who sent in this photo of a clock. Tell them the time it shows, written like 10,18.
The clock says 8,49
